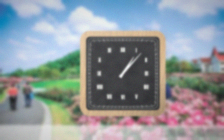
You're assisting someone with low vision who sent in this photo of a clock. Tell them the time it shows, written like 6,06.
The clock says 1,07
